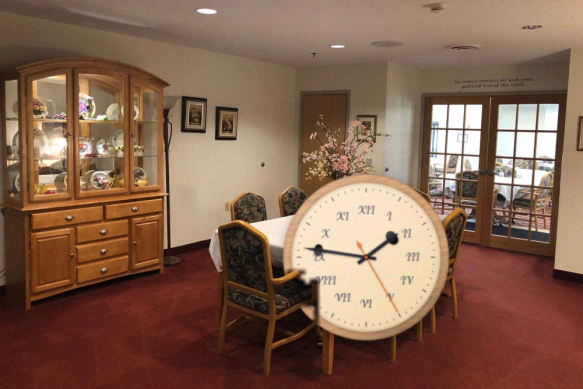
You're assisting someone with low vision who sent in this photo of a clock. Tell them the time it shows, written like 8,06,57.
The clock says 1,46,25
